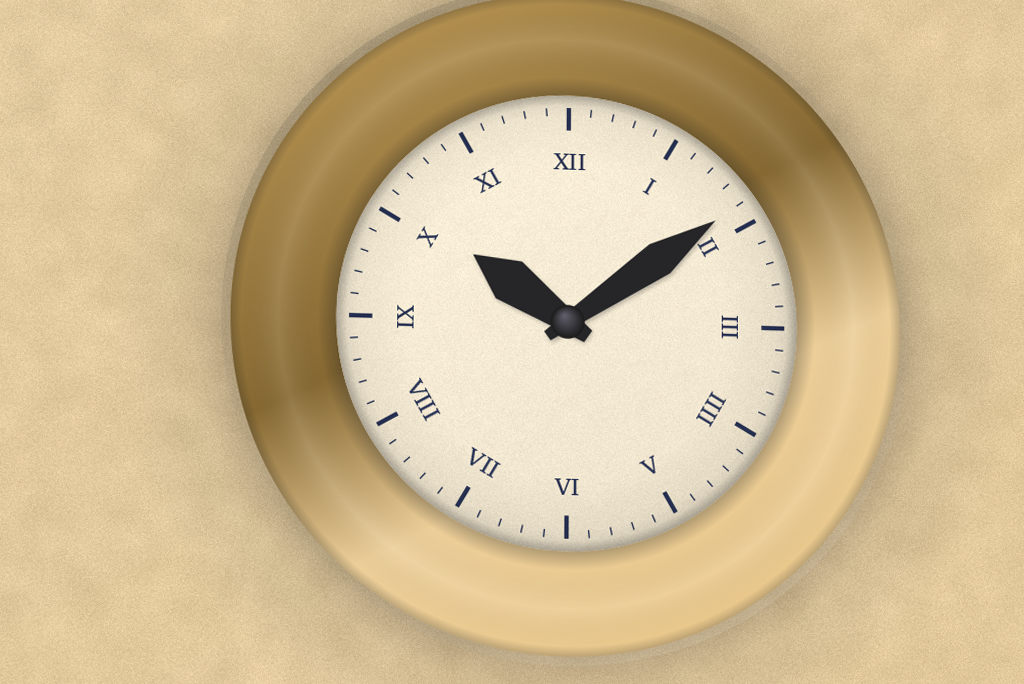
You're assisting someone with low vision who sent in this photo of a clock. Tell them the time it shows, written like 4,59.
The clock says 10,09
